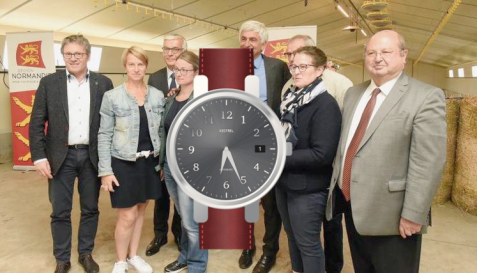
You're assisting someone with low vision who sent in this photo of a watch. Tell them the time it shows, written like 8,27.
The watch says 6,26
